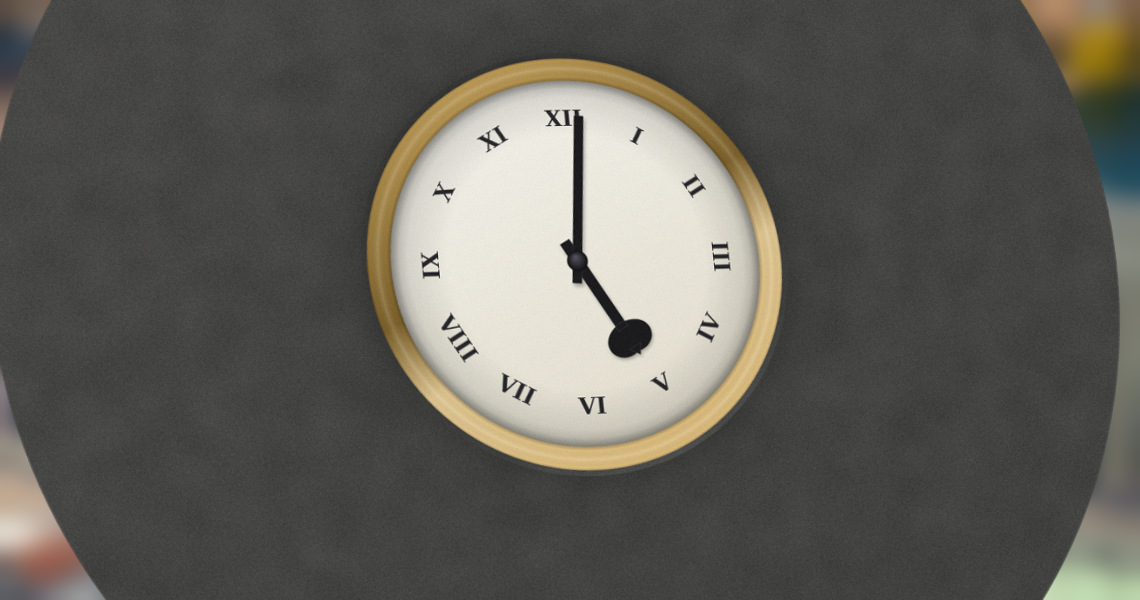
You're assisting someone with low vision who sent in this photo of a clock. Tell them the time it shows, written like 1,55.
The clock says 5,01
